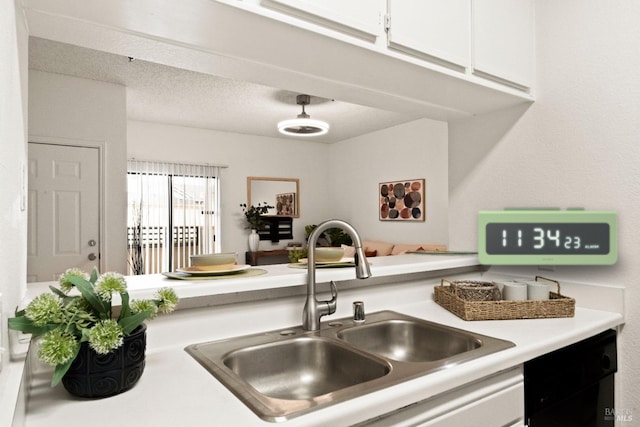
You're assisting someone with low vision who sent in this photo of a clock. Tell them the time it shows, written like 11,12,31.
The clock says 11,34,23
